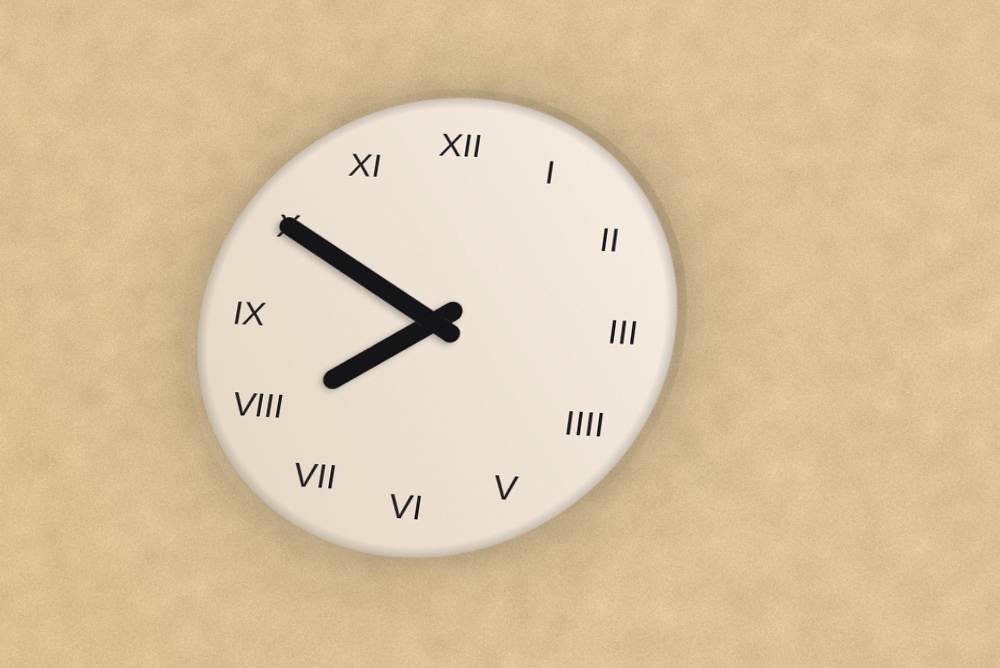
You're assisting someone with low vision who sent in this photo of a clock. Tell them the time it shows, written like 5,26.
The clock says 7,50
